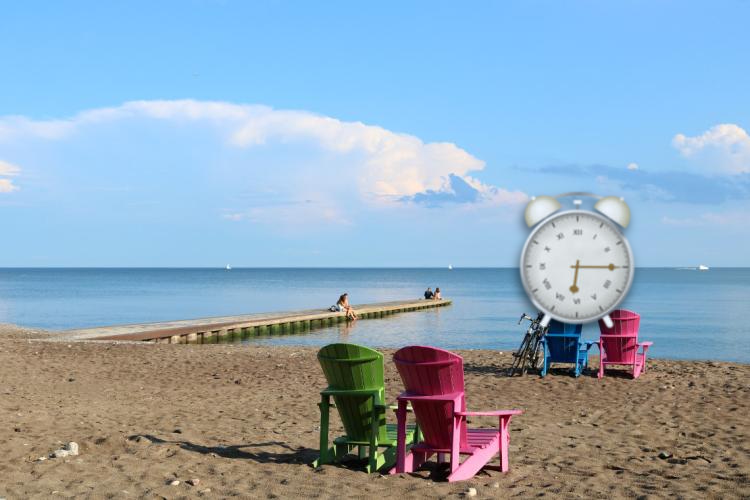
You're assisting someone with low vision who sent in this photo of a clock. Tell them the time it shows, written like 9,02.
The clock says 6,15
